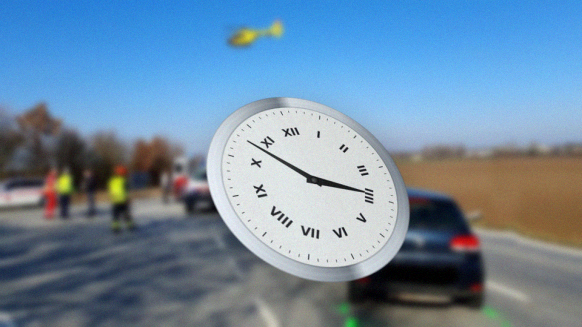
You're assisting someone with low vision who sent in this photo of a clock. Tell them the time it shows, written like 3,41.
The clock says 3,53
